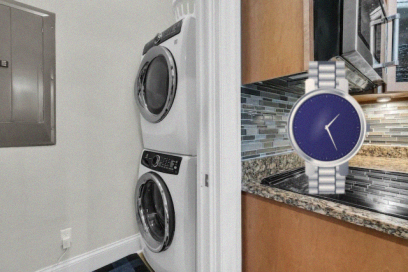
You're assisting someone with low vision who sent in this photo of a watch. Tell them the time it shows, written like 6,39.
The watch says 1,26
